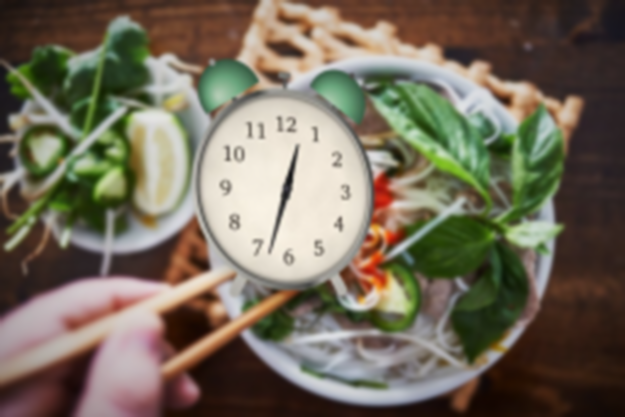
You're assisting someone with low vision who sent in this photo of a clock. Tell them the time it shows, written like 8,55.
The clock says 12,33
